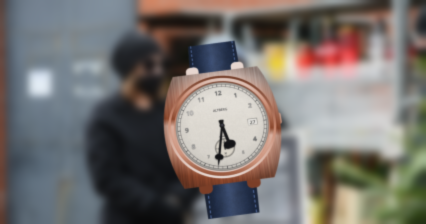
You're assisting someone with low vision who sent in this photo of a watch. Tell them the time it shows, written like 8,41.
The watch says 5,32
